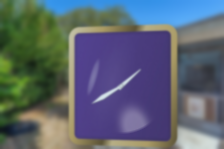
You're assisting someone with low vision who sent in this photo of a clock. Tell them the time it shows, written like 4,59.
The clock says 1,40
